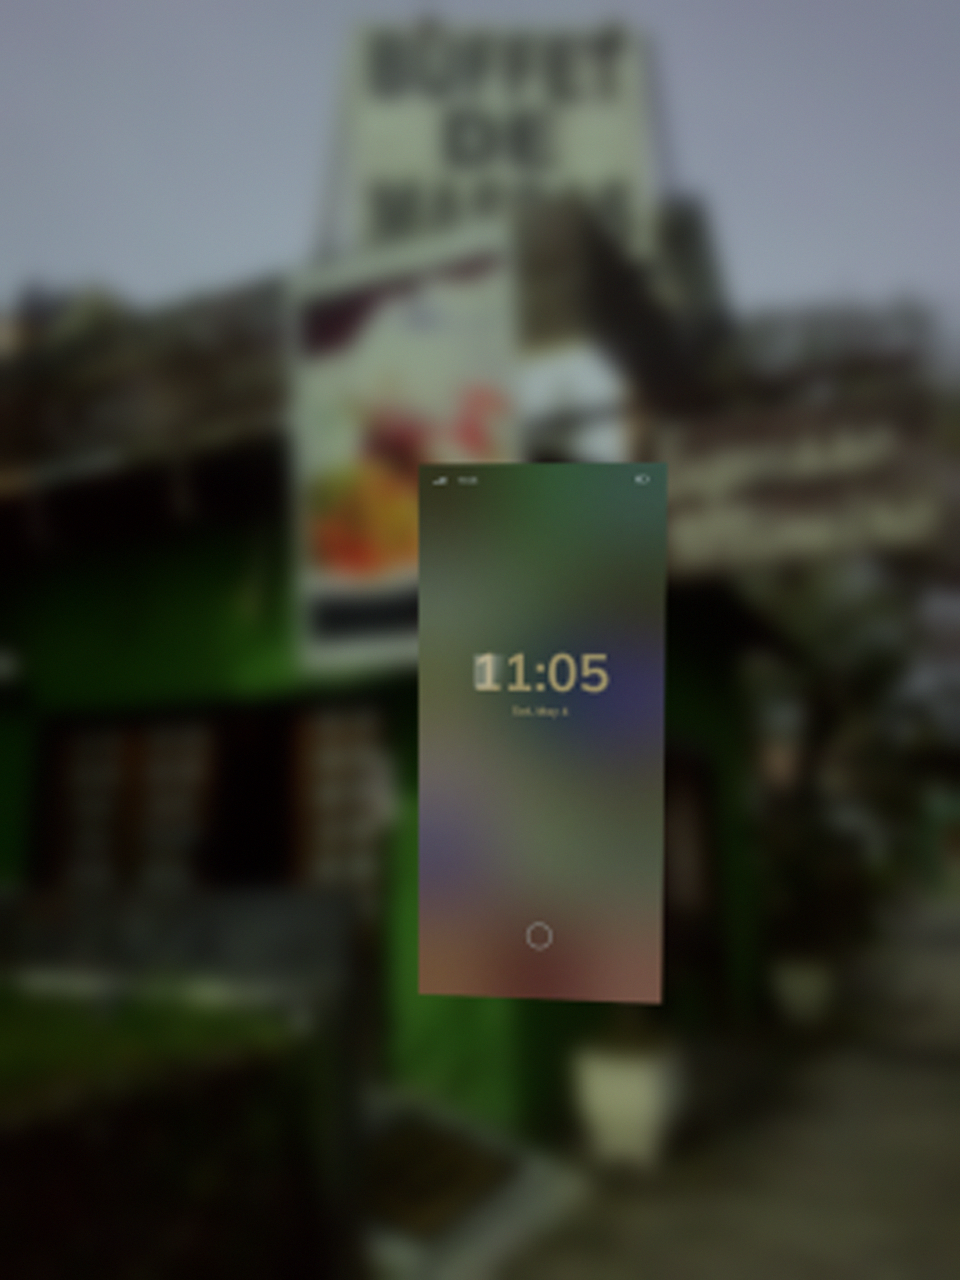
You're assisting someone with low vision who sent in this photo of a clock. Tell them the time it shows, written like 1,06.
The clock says 11,05
